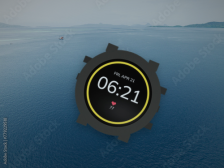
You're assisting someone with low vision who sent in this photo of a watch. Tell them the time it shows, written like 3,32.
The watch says 6,21
